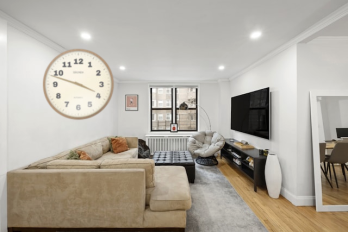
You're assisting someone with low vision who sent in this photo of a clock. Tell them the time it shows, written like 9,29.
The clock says 3,48
